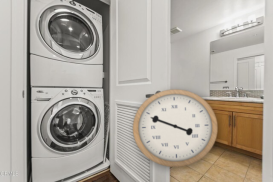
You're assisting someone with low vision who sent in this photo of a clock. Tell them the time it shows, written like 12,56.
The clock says 3,49
